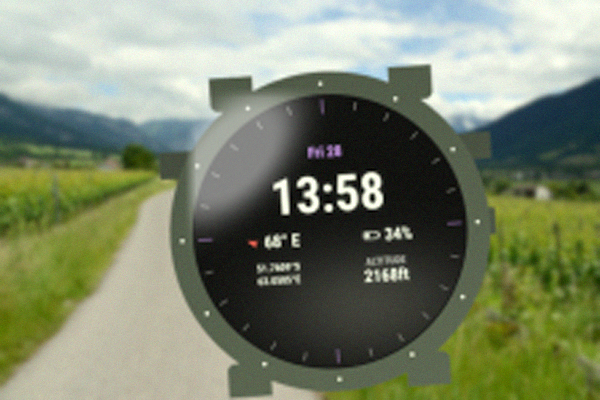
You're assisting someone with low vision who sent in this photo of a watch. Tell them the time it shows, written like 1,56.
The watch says 13,58
